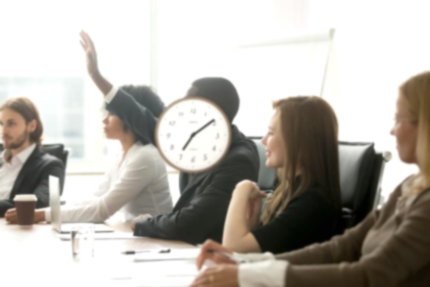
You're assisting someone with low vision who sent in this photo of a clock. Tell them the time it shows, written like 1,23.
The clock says 7,09
